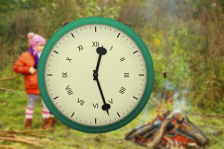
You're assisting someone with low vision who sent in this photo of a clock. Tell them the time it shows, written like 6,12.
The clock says 12,27
